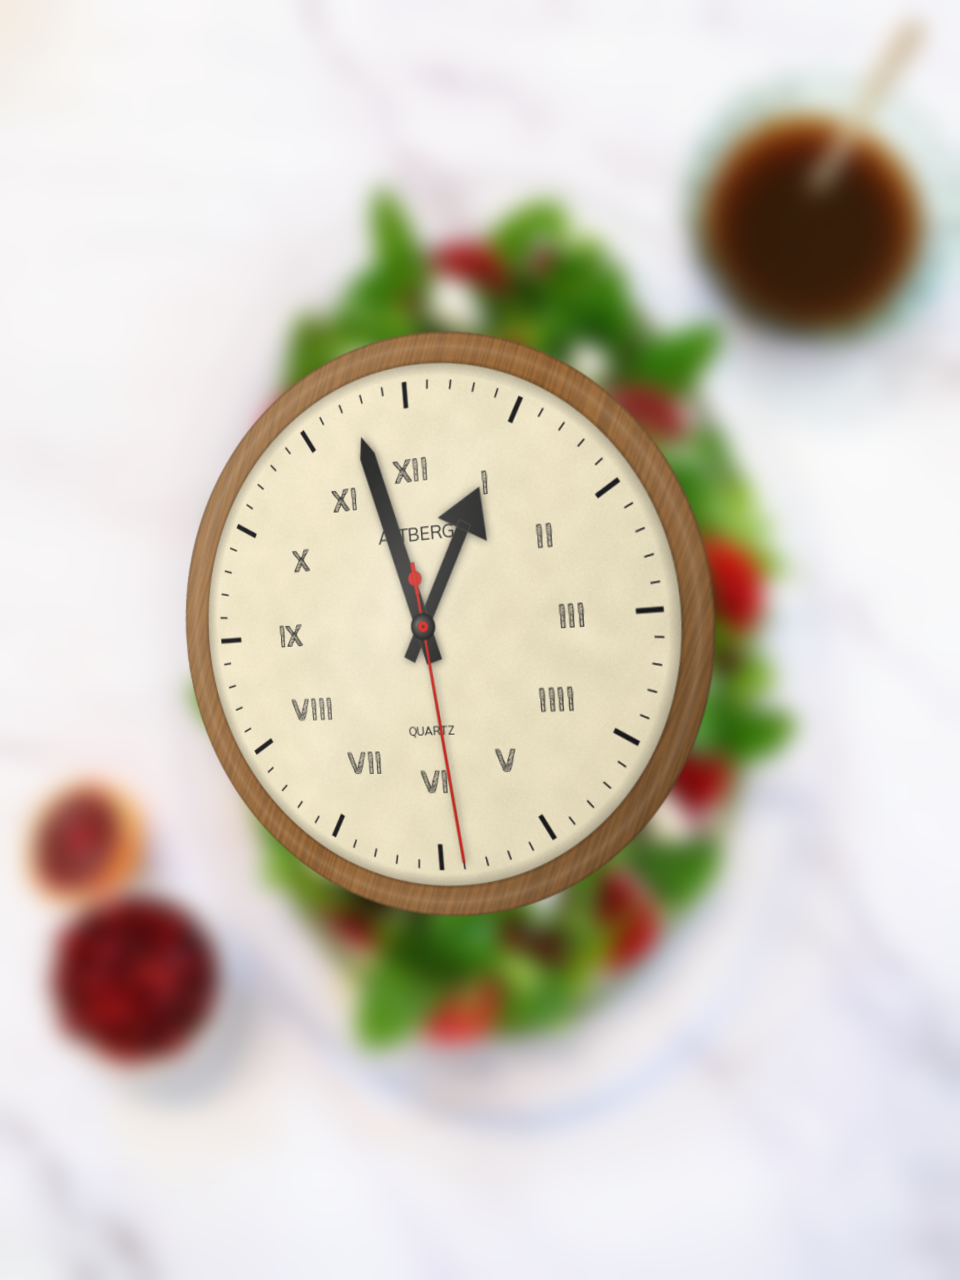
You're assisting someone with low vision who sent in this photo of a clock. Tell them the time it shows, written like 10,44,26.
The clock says 12,57,29
